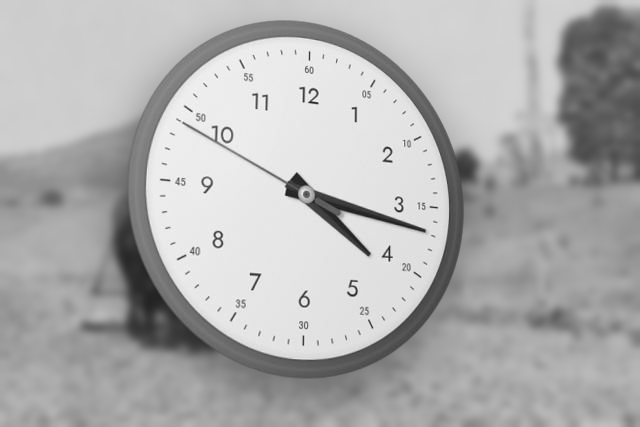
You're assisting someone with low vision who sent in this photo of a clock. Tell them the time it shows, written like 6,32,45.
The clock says 4,16,49
